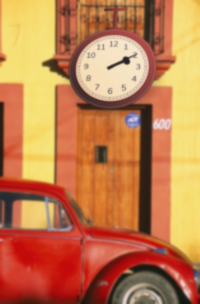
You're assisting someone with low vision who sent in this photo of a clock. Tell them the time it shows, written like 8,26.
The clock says 2,10
